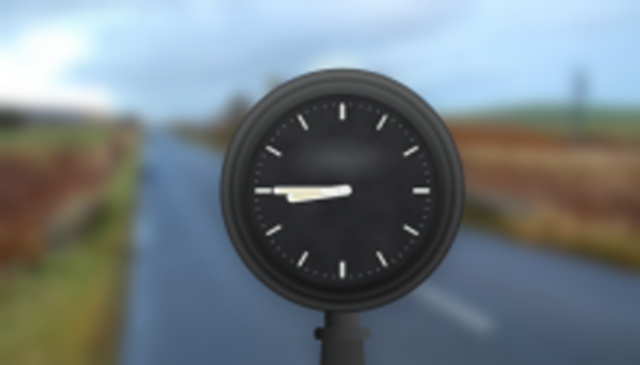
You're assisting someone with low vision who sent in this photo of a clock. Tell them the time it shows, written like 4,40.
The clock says 8,45
